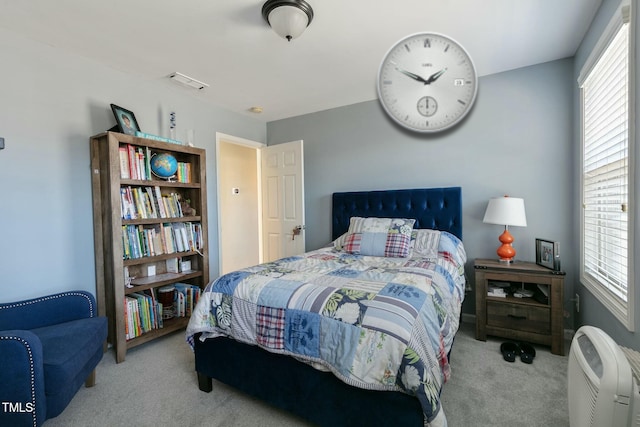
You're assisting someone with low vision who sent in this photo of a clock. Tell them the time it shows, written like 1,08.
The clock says 1,49
